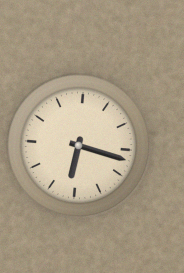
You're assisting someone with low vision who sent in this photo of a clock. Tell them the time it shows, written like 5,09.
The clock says 6,17
